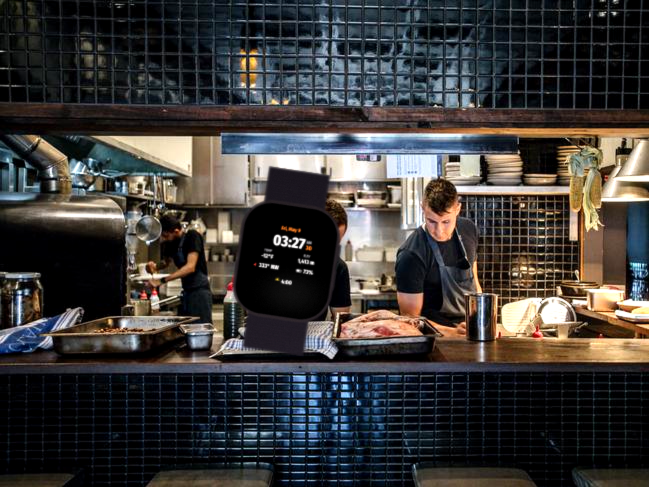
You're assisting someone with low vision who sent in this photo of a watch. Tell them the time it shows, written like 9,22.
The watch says 3,27
